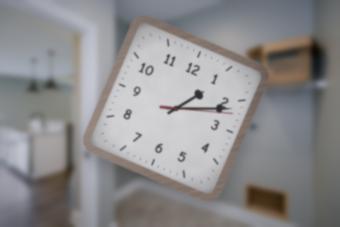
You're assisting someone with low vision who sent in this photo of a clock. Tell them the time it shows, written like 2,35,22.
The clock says 1,11,12
